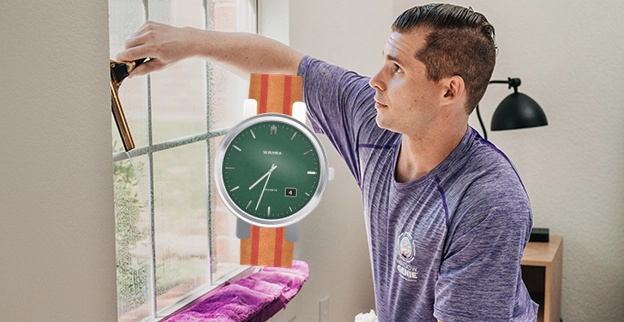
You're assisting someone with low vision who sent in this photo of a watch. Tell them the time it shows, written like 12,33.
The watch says 7,33
